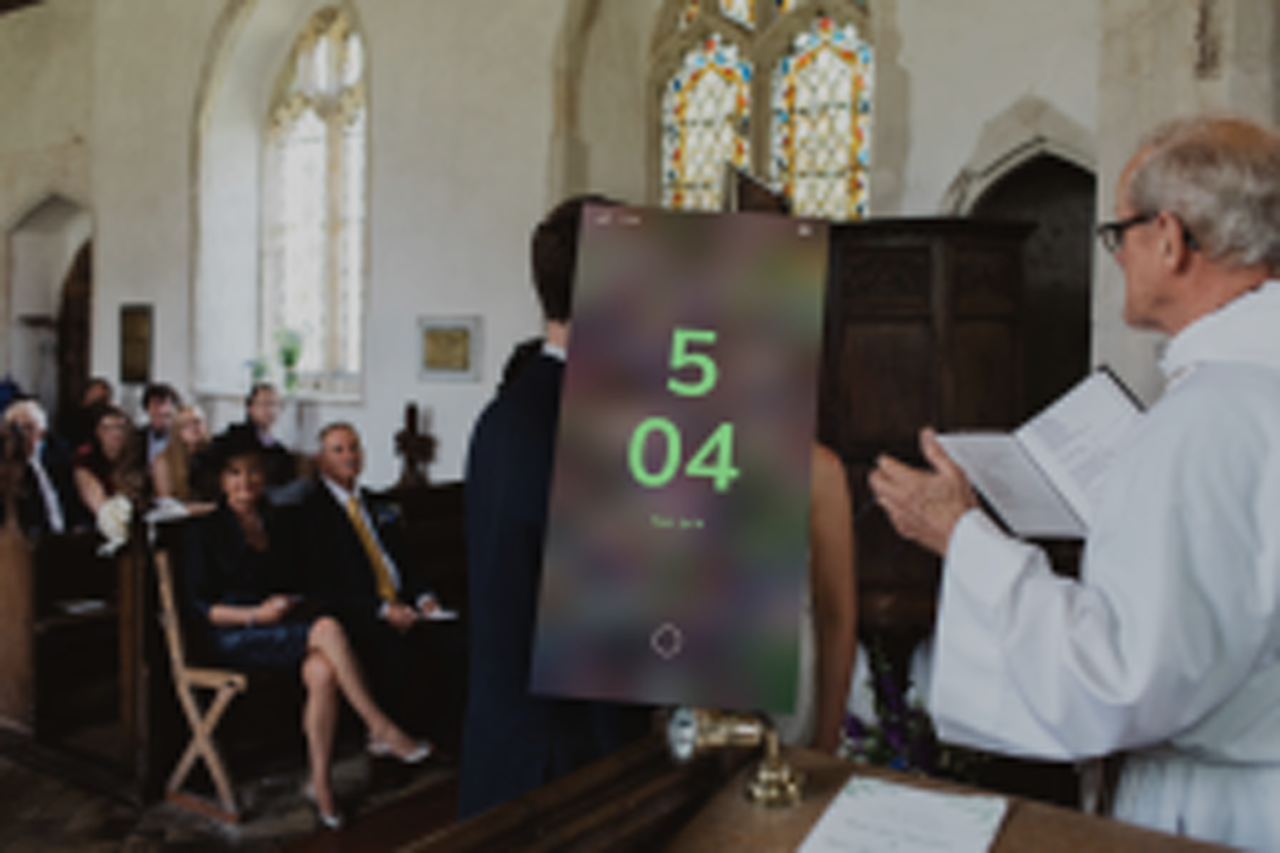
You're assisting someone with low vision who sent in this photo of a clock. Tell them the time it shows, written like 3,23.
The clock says 5,04
